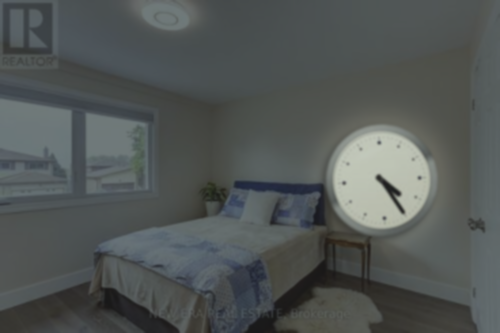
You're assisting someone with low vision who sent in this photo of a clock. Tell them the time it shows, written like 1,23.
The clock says 4,25
